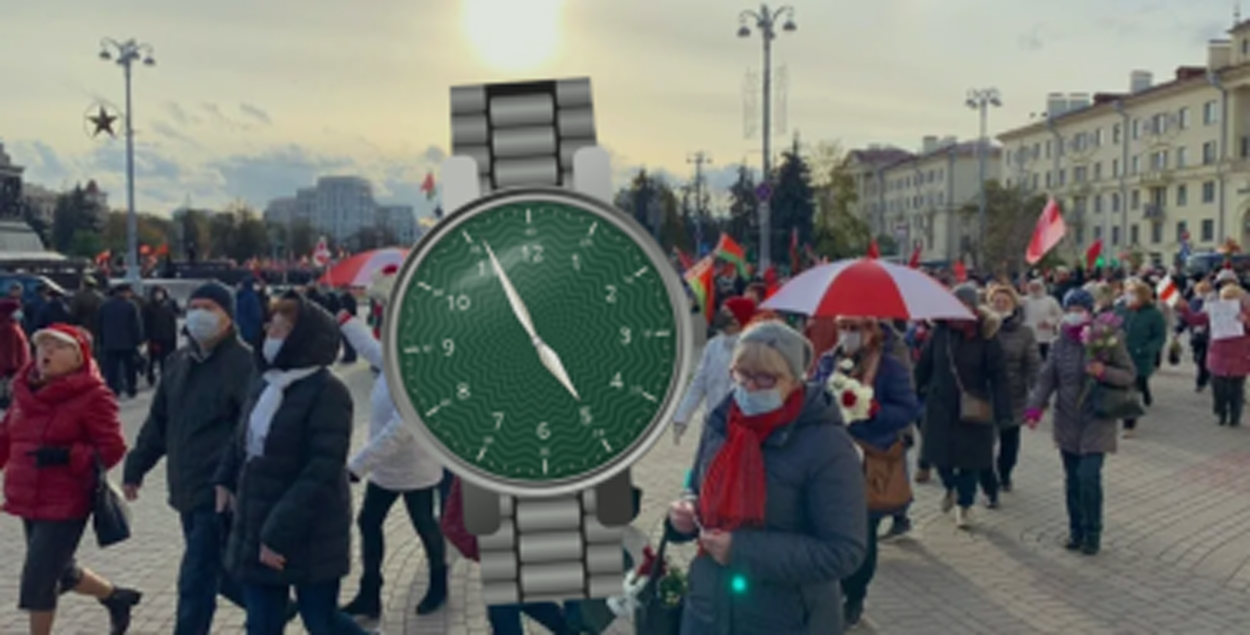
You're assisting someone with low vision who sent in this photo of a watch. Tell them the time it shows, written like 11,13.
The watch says 4,56
